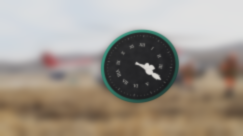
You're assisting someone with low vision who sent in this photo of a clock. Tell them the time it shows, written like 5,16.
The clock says 3,20
